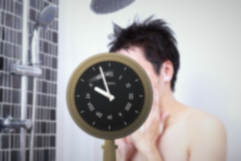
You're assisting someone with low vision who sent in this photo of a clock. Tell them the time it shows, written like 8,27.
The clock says 9,57
